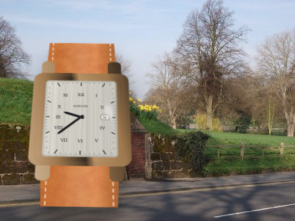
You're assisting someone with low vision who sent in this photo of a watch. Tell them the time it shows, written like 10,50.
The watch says 9,38
